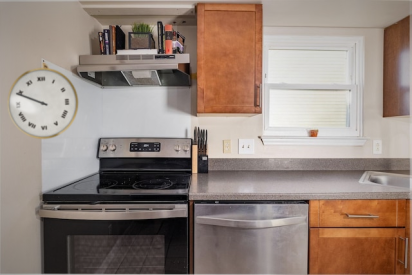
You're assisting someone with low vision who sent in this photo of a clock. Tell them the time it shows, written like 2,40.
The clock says 9,49
